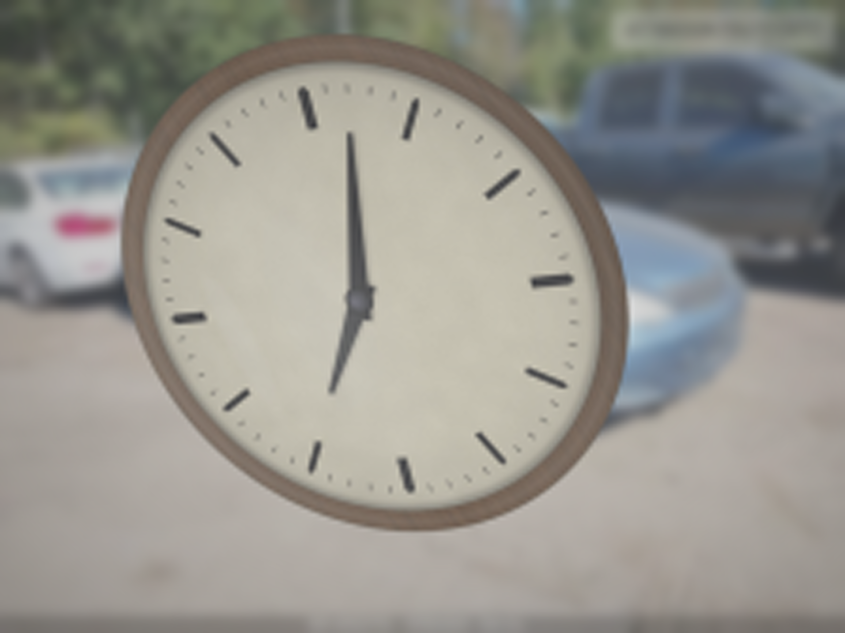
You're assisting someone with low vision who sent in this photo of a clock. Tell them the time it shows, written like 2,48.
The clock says 7,02
